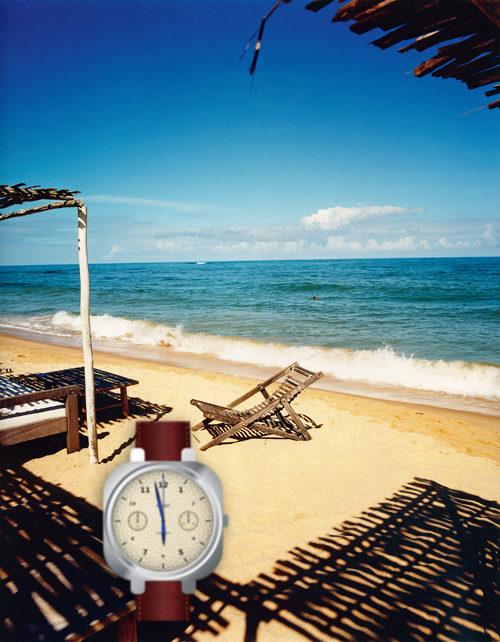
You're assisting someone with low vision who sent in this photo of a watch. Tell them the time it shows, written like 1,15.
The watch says 5,58
